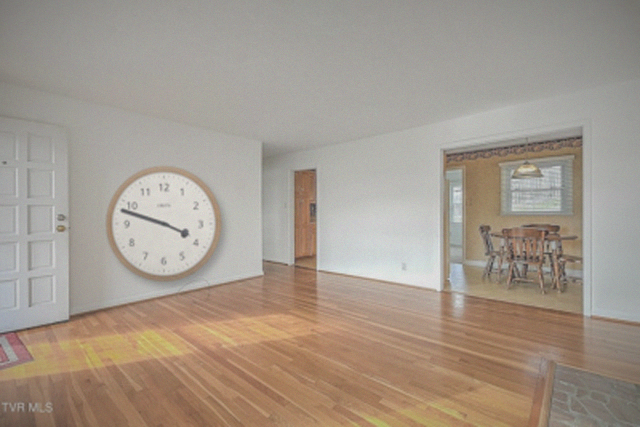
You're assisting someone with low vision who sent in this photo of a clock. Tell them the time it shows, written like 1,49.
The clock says 3,48
